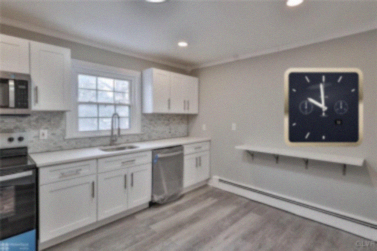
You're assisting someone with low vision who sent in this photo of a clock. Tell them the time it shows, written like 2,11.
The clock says 9,59
